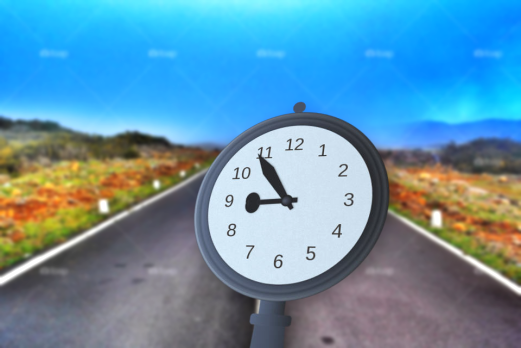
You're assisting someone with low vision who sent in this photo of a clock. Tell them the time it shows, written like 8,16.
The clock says 8,54
